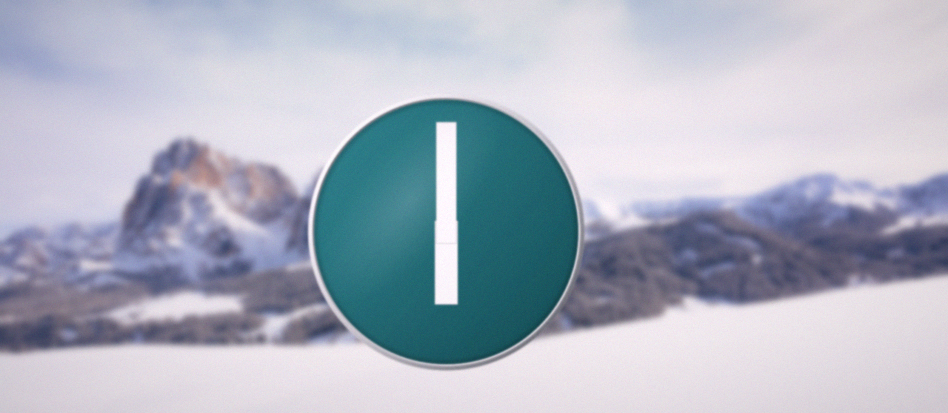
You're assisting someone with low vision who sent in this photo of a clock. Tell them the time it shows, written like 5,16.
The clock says 6,00
